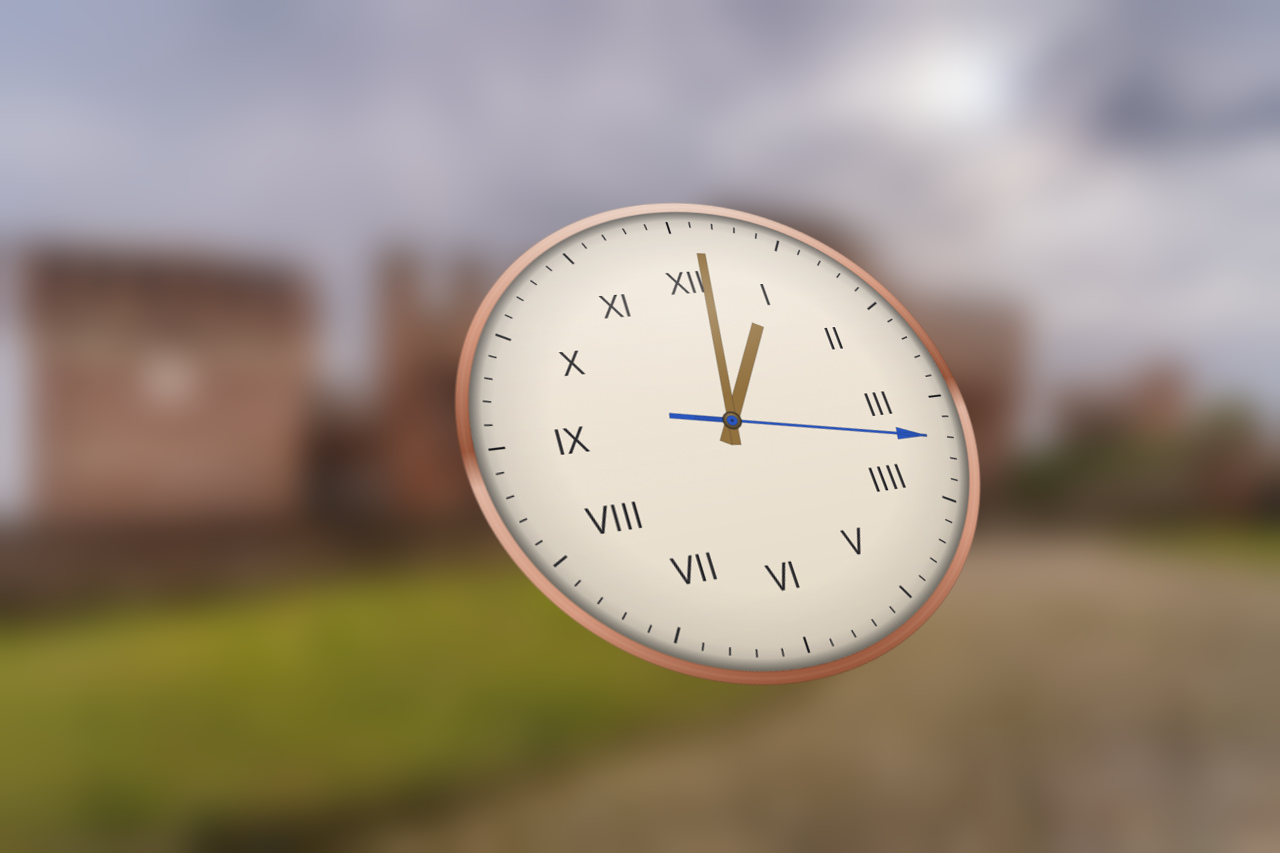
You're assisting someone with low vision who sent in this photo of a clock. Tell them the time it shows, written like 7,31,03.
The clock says 1,01,17
